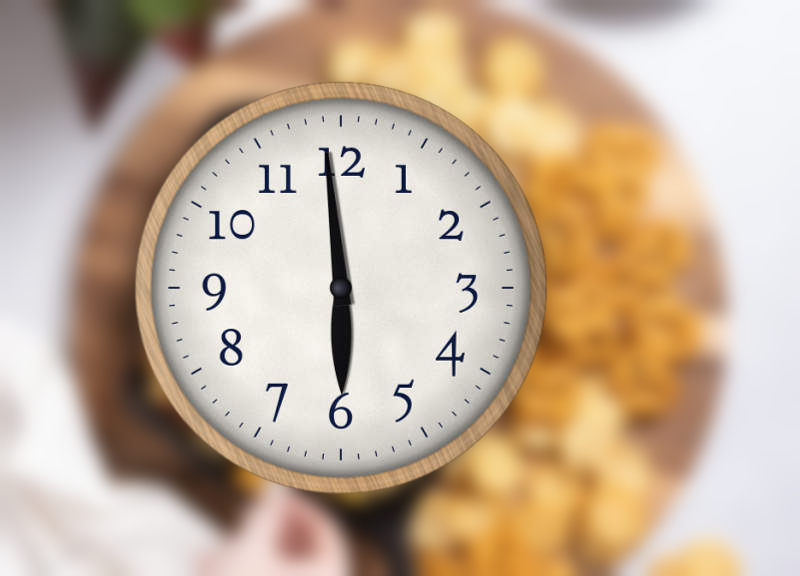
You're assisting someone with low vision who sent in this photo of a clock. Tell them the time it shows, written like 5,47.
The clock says 5,59
